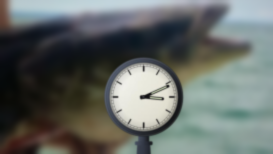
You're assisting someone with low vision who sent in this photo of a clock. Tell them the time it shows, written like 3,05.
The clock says 3,11
